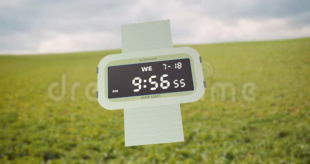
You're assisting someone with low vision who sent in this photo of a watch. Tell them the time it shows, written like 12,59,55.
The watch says 9,56,55
